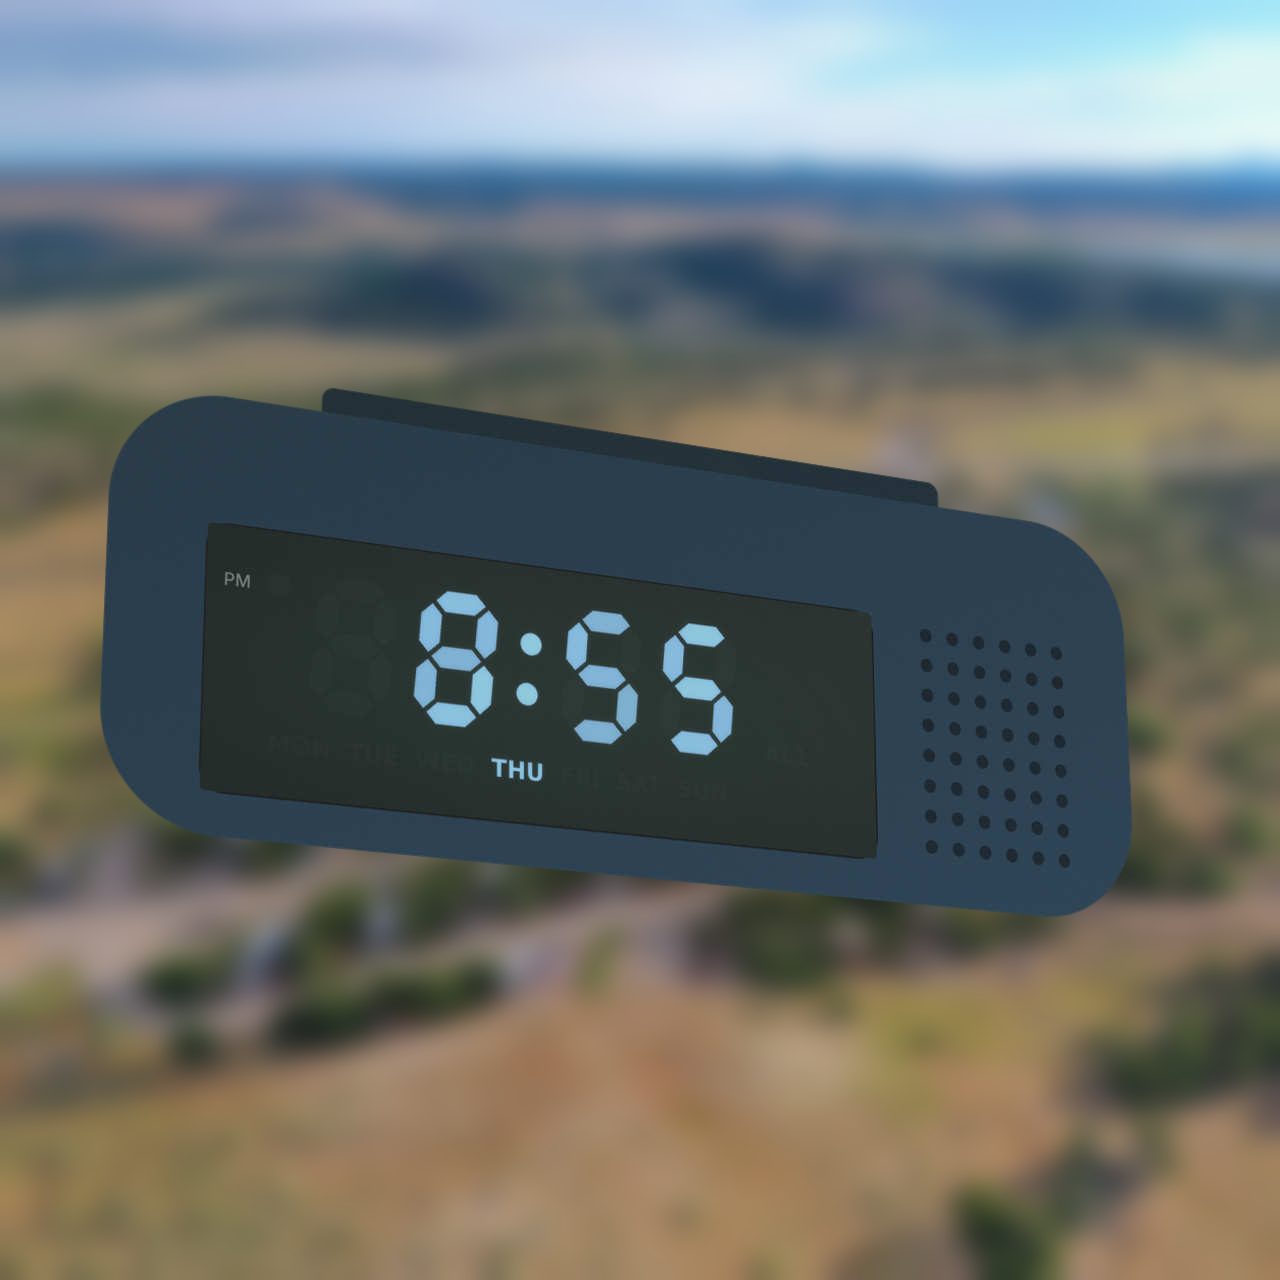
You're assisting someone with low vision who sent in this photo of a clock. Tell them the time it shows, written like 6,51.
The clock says 8,55
